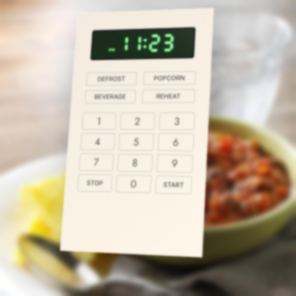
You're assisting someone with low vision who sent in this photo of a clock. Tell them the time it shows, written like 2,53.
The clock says 11,23
